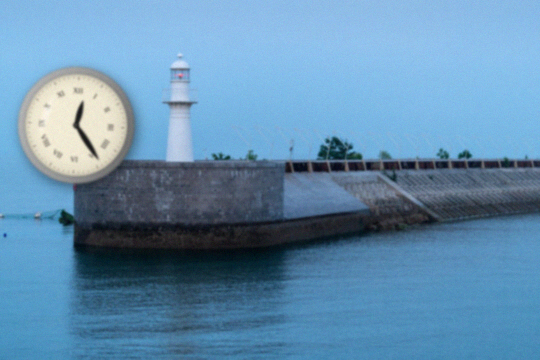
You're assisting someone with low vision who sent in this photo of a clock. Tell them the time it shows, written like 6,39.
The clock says 12,24
